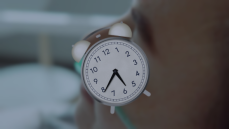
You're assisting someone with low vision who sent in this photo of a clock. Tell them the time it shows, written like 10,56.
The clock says 5,39
